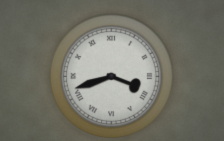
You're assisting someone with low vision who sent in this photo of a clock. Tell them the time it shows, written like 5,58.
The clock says 3,42
